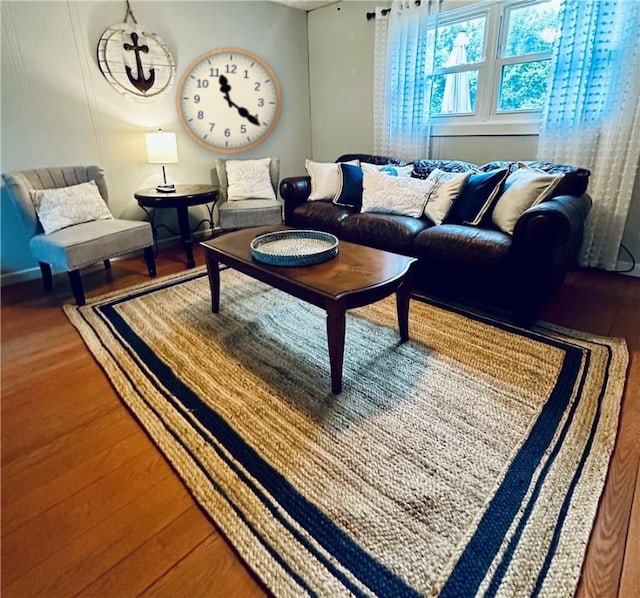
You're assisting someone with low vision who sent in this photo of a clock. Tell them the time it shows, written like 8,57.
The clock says 11,21
